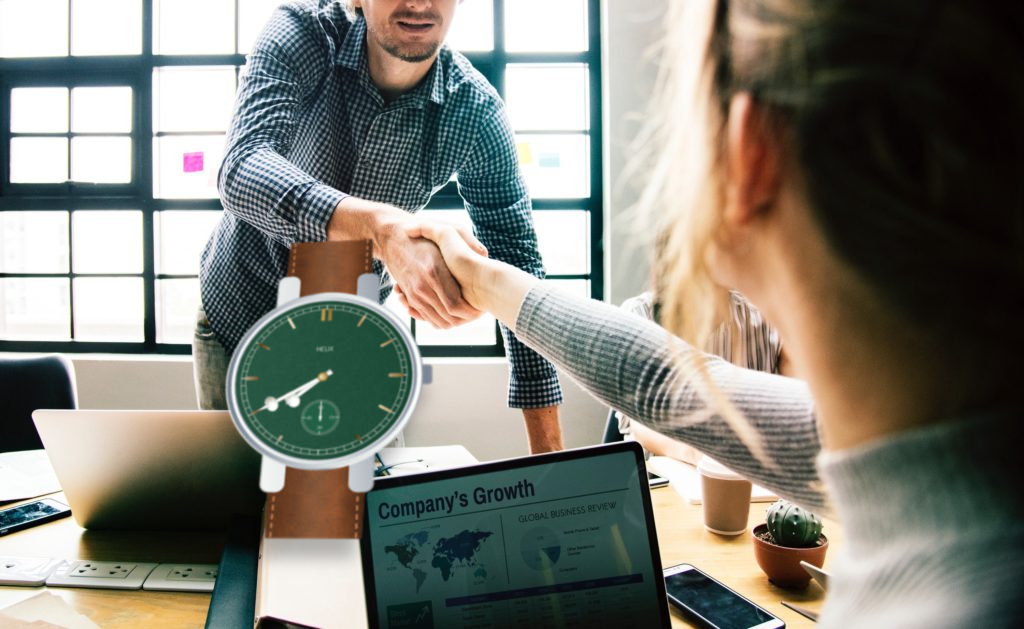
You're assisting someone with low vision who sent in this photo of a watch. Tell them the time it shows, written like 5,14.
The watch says 7,40
